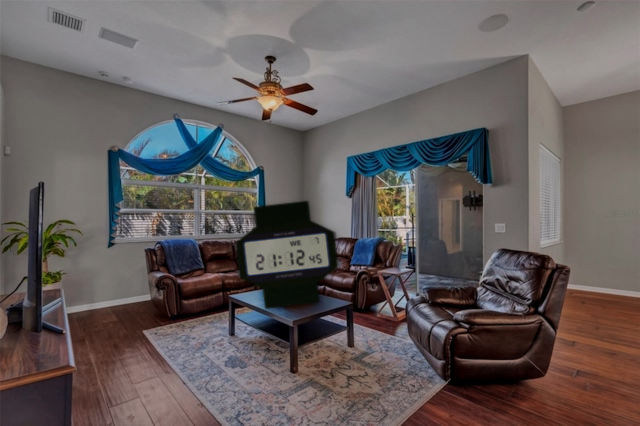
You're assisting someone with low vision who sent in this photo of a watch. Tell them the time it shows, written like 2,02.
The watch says 21,12
